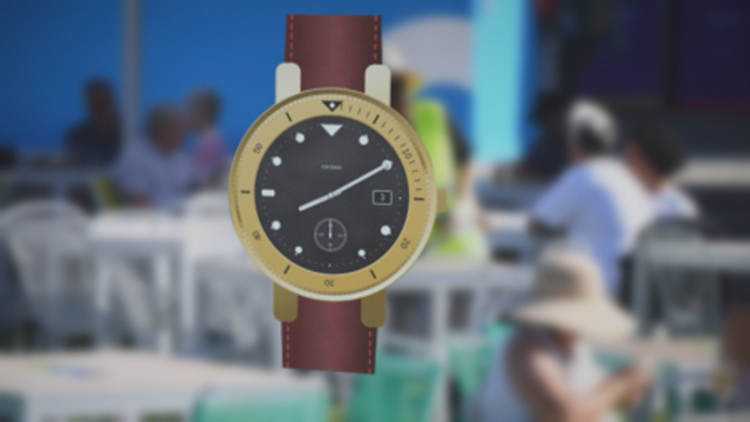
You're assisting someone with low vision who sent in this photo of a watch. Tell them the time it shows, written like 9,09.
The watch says 8,10
